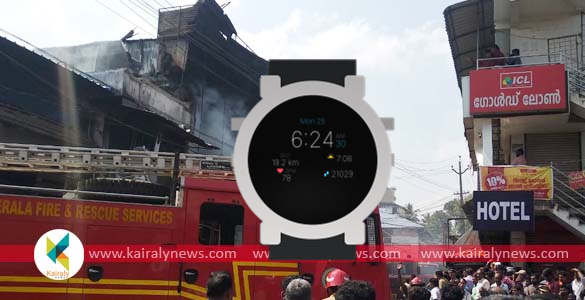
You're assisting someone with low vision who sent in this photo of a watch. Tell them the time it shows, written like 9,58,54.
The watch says 6,24,30
